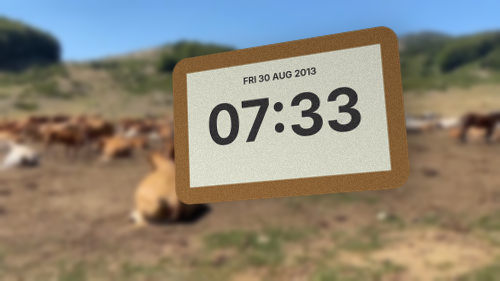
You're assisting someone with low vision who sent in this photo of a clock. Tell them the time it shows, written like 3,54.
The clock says 7,33
